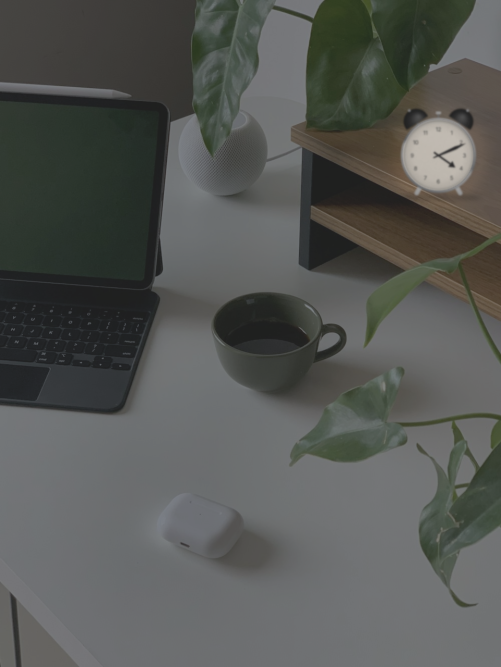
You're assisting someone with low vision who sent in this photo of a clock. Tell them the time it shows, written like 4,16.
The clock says 4,11
